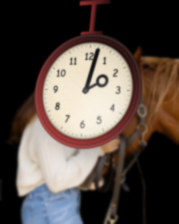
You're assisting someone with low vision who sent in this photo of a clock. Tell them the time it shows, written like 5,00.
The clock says 2,02
